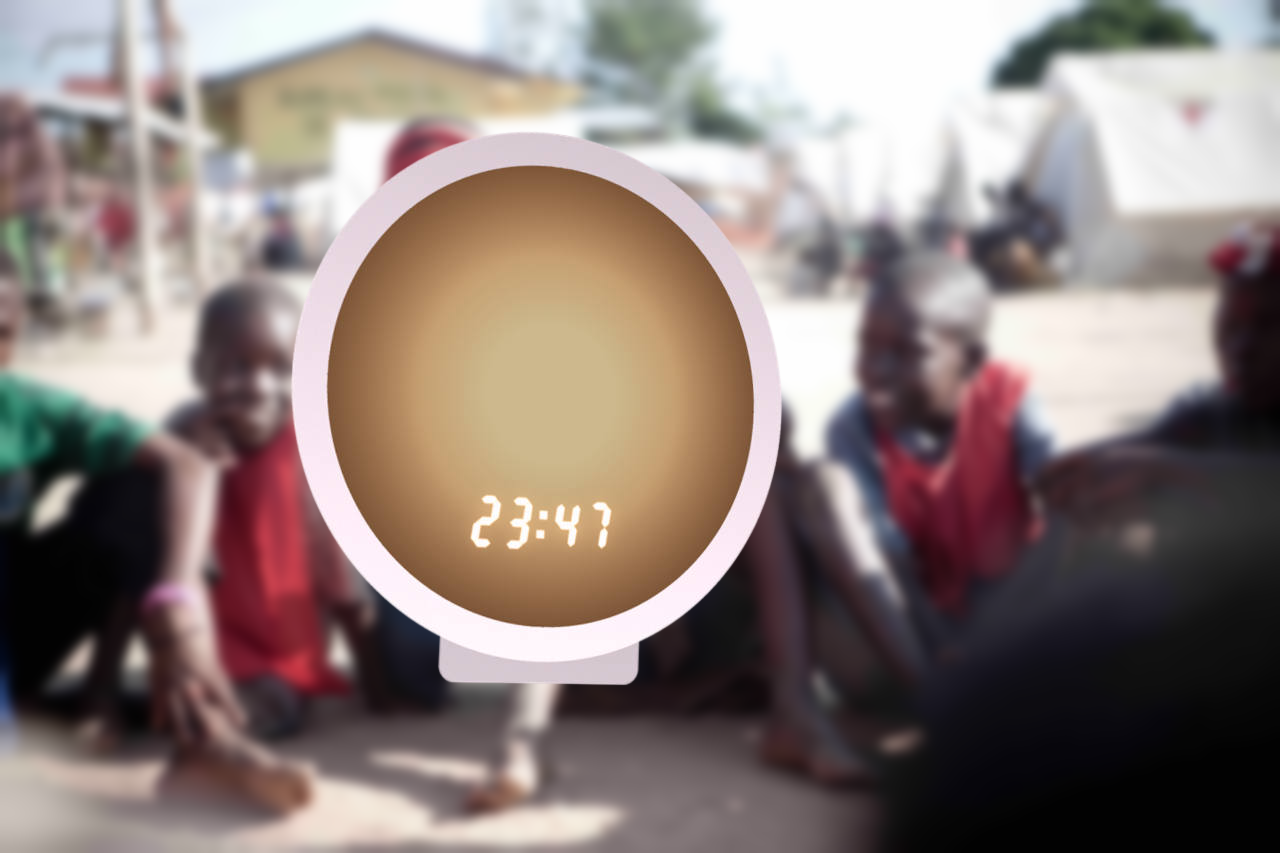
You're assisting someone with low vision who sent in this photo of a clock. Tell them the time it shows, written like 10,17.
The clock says 23,47
